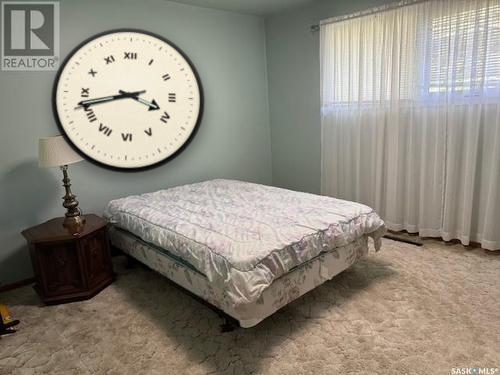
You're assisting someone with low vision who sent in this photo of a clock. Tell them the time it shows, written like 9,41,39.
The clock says 3,42,42
